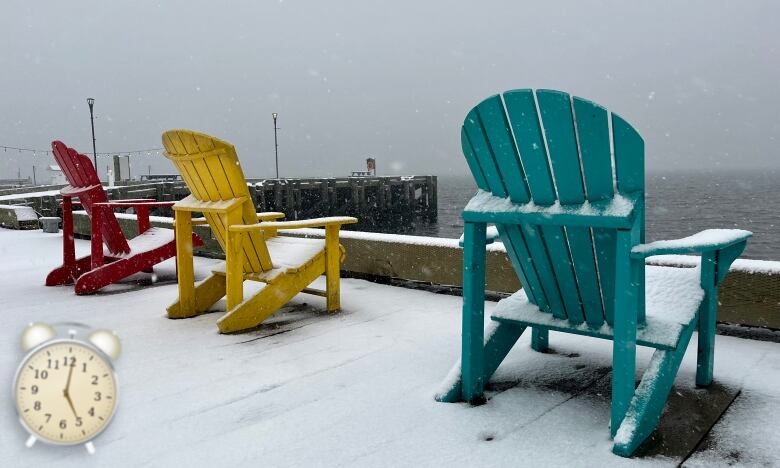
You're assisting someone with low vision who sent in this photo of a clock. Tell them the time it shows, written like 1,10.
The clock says 5,01
